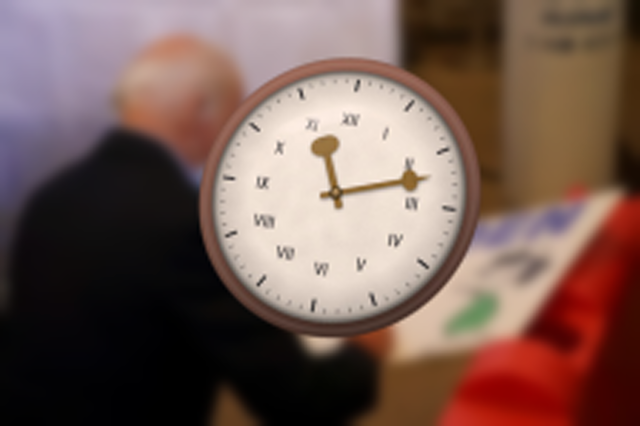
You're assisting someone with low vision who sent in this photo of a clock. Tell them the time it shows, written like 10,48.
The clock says 11,12
